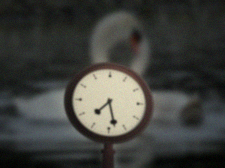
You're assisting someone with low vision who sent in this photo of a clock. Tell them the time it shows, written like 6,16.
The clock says 7,28
